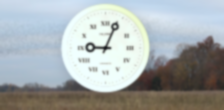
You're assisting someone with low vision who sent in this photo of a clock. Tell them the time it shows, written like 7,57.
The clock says 9,04
